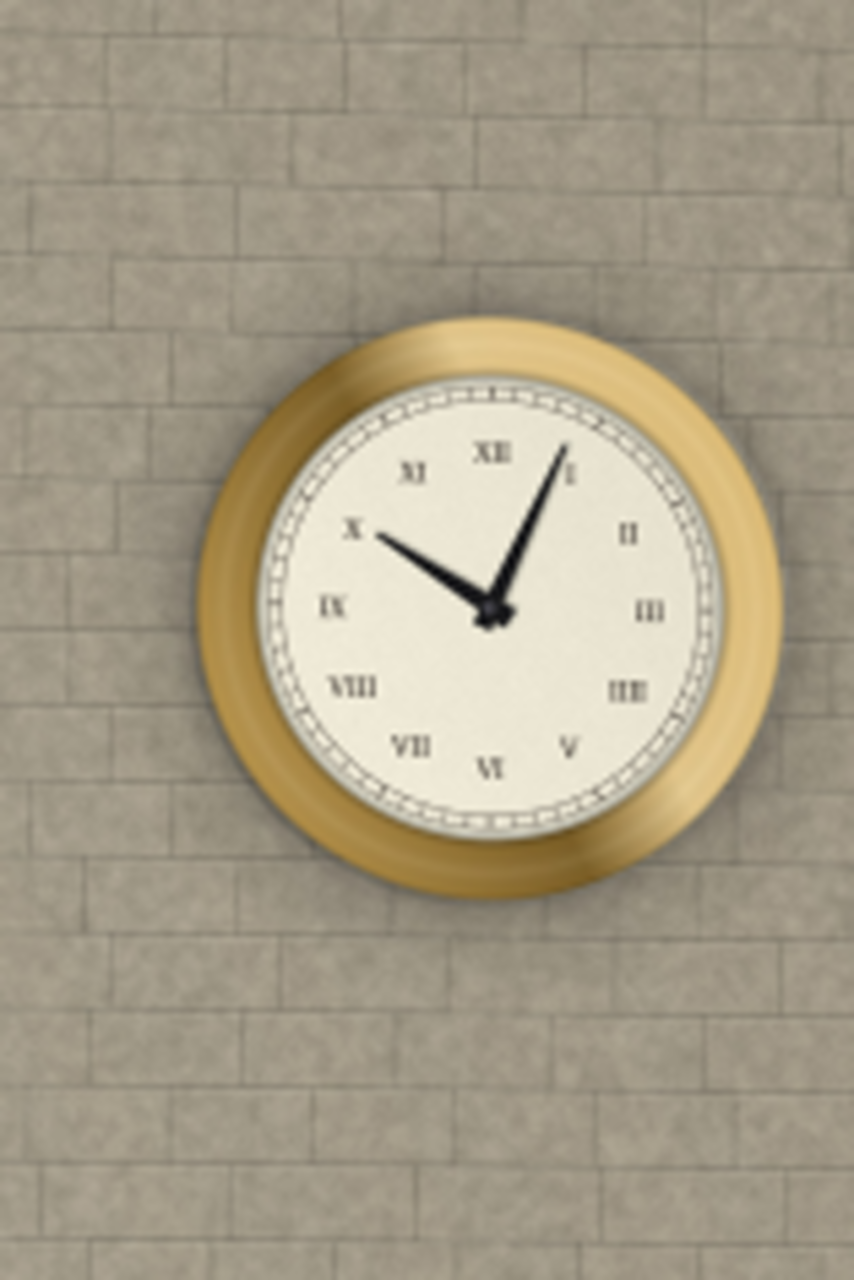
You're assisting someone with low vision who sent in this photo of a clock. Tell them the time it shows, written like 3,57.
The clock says 10,04
